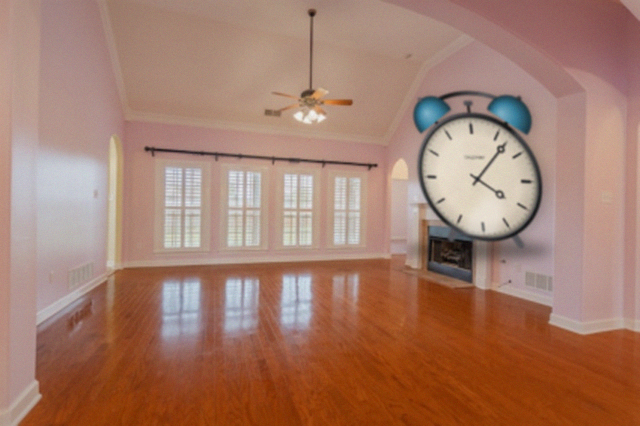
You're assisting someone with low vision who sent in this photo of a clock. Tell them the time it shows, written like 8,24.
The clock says 4,07
